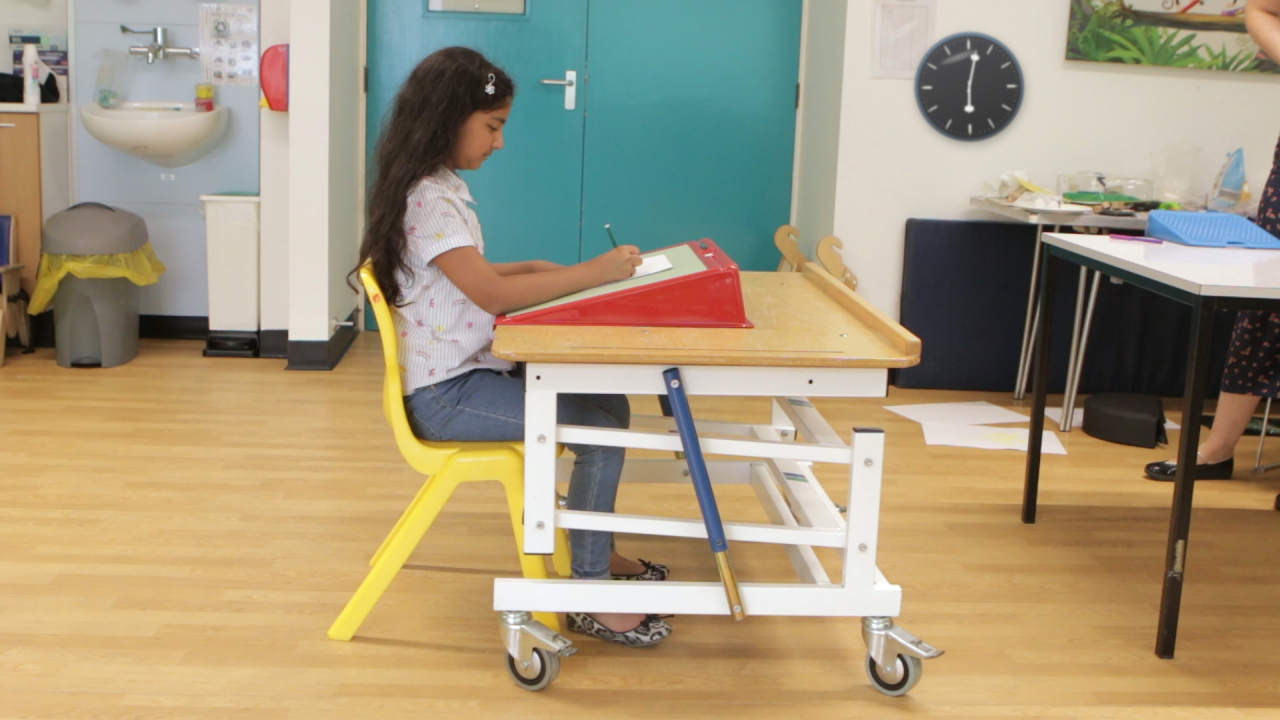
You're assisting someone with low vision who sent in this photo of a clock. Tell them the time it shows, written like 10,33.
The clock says 6,02
